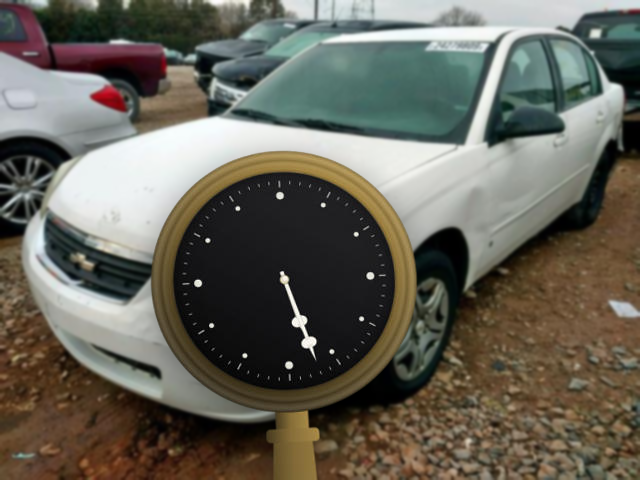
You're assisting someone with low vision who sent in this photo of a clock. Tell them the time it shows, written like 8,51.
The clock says 5,27
